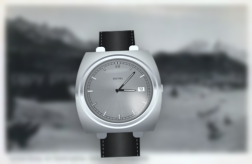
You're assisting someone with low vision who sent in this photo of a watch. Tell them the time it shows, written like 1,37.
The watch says 3,07
